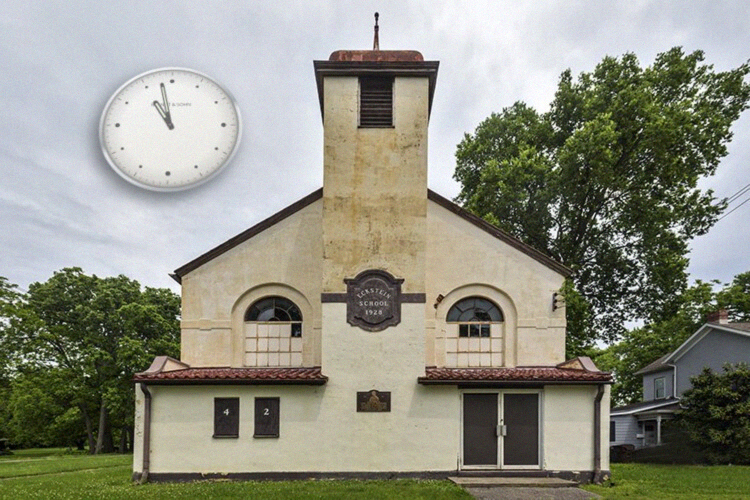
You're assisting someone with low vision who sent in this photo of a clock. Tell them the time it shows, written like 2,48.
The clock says 10,58
